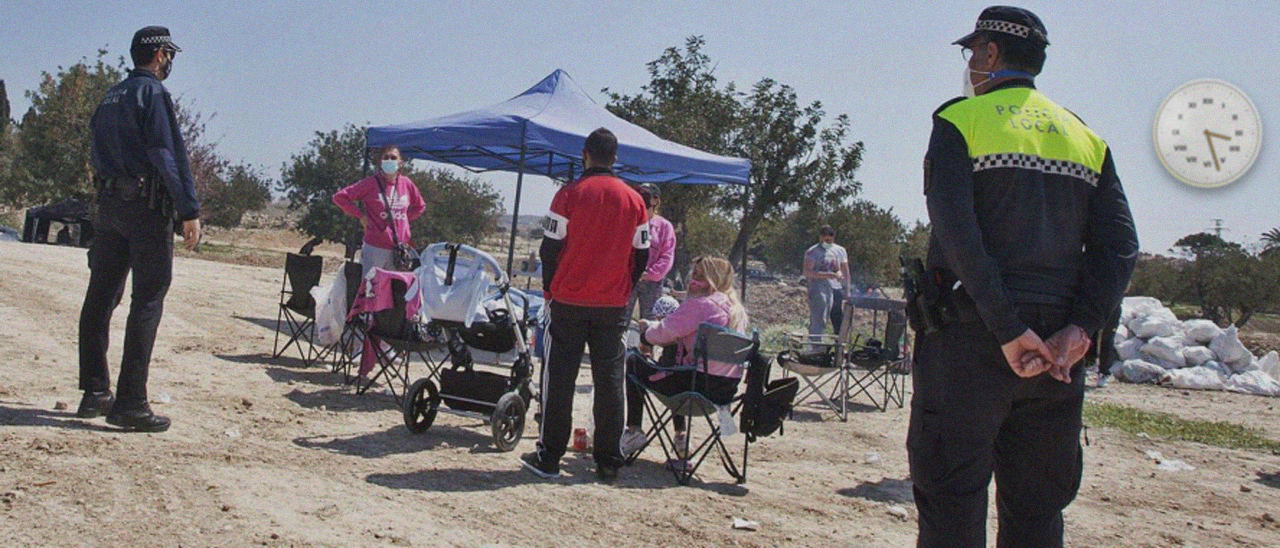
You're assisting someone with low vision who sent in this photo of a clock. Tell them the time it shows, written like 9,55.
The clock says 3,27
